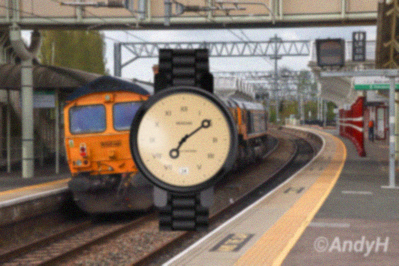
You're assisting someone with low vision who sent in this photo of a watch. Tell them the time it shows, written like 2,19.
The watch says 7,09
